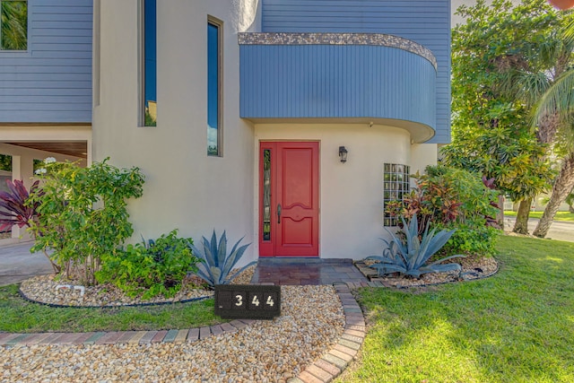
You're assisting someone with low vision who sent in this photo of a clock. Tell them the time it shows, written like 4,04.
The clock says 3,44
